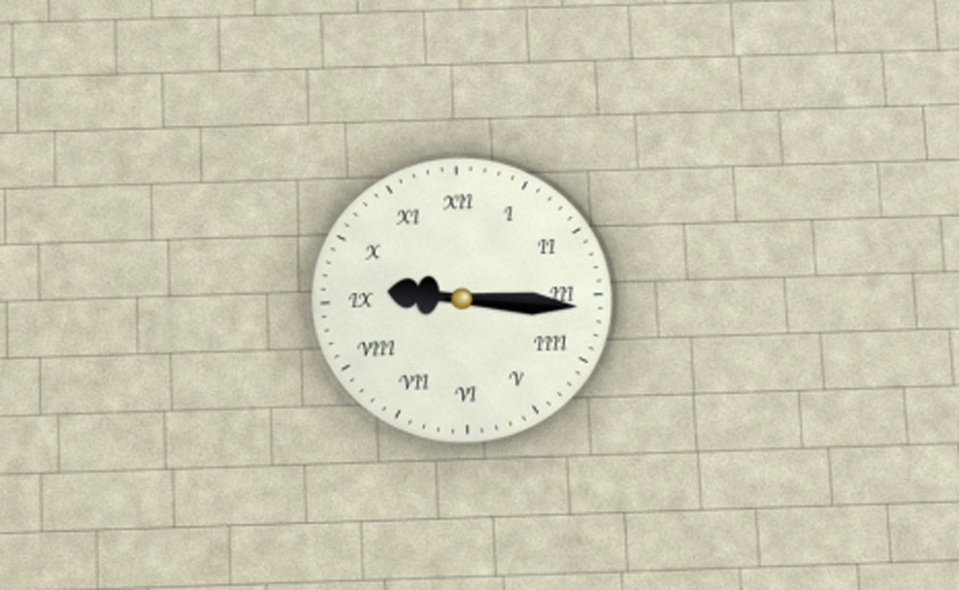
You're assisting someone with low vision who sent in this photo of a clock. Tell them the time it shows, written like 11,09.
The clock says 9,16
